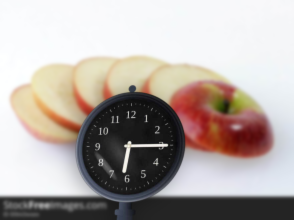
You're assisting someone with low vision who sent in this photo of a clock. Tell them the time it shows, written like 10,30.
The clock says 6,15
